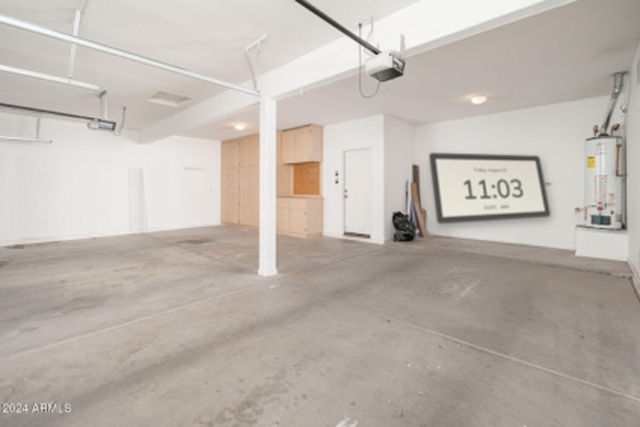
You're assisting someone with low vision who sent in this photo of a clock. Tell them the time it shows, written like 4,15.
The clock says 11,03
